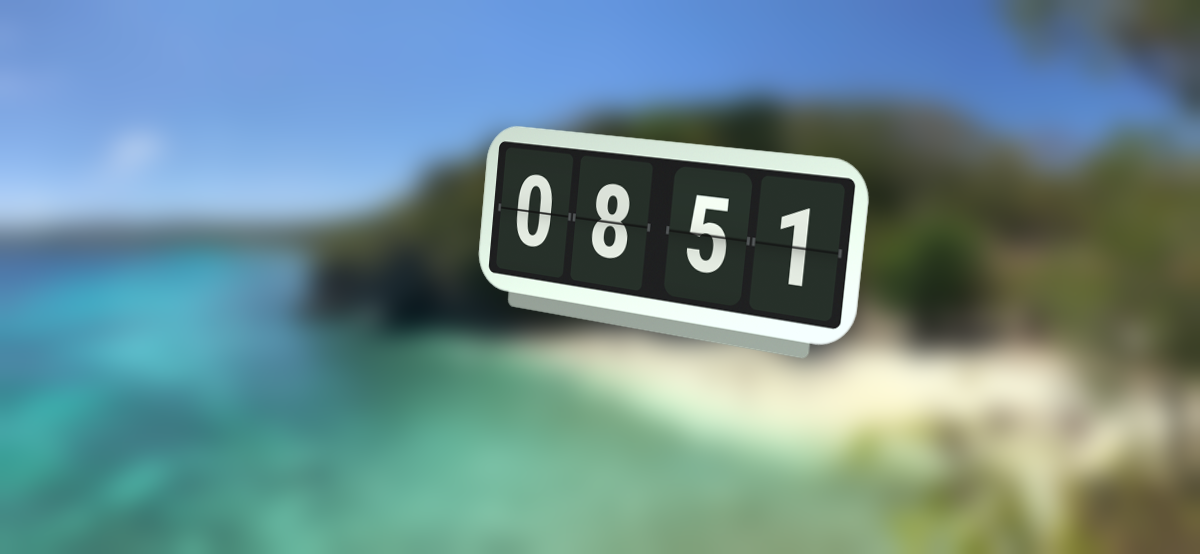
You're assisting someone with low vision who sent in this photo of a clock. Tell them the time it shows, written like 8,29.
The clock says 8,51
